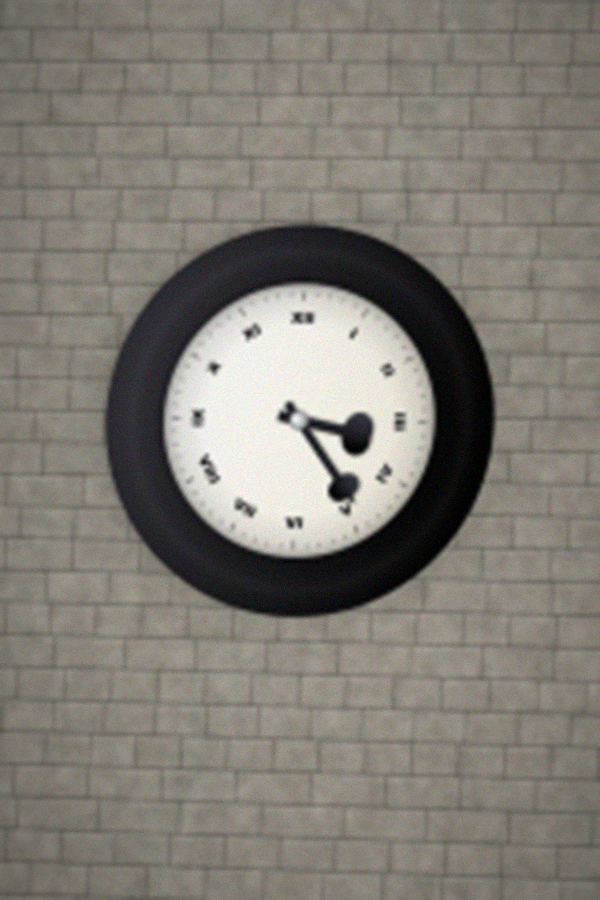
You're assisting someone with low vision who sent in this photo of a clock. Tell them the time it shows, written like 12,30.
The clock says 3,24
